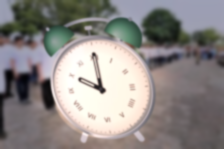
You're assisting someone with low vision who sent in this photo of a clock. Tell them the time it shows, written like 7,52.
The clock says 10,00
